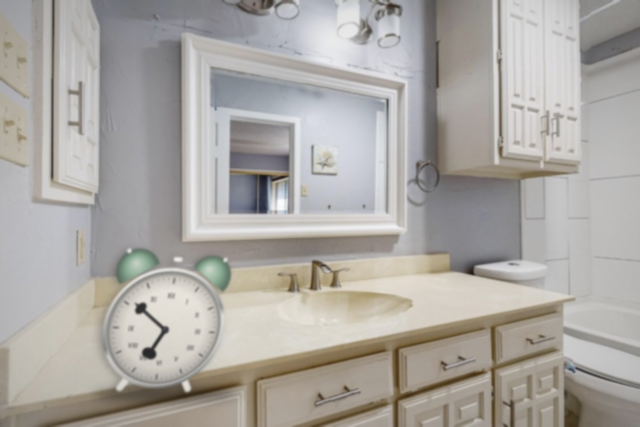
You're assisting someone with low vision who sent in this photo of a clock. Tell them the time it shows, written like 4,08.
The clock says 6,51
